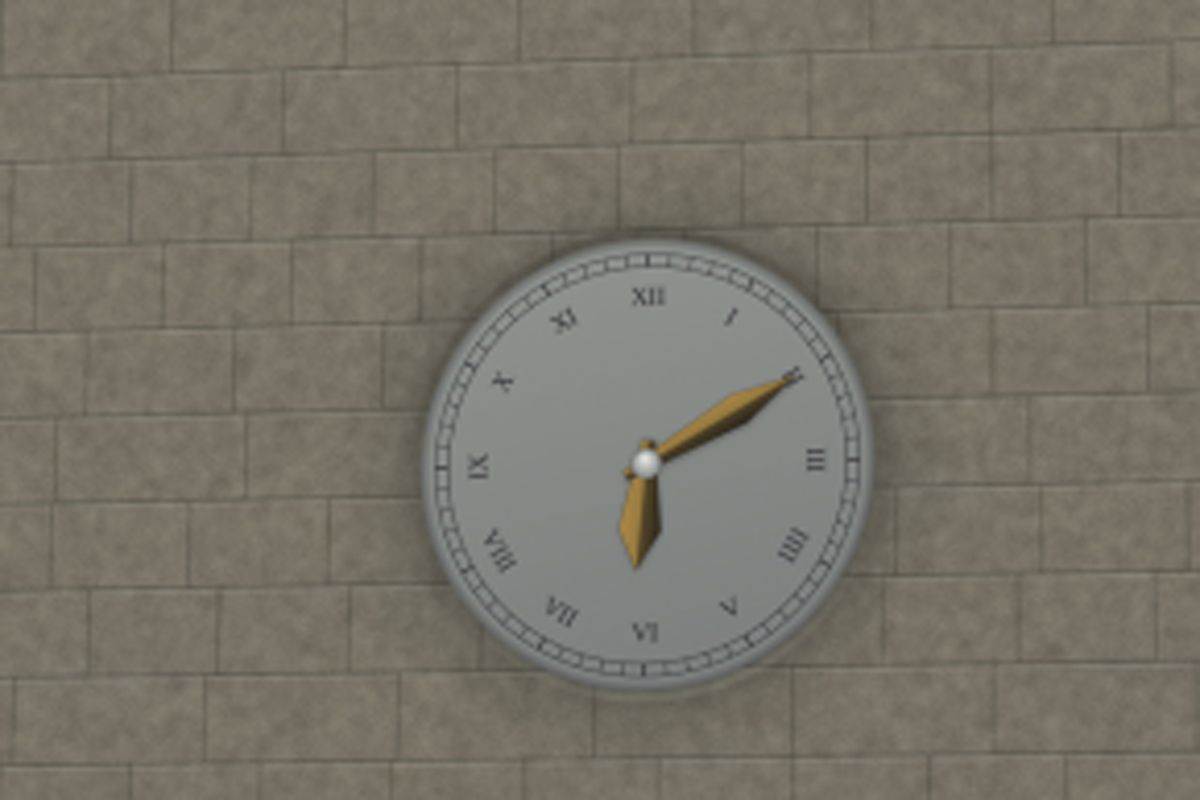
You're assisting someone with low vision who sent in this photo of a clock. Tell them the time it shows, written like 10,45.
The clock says 6,10
